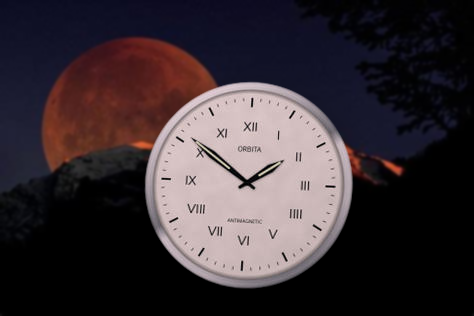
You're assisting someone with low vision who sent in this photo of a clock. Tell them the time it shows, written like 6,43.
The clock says 1,51
